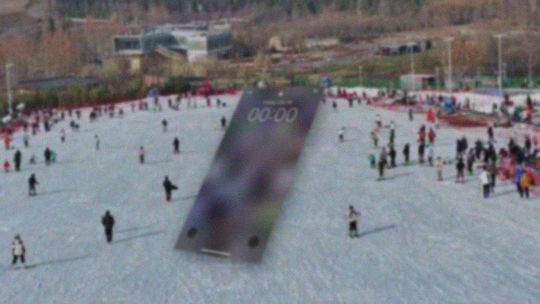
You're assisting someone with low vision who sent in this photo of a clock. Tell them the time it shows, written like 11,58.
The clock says 0,00
